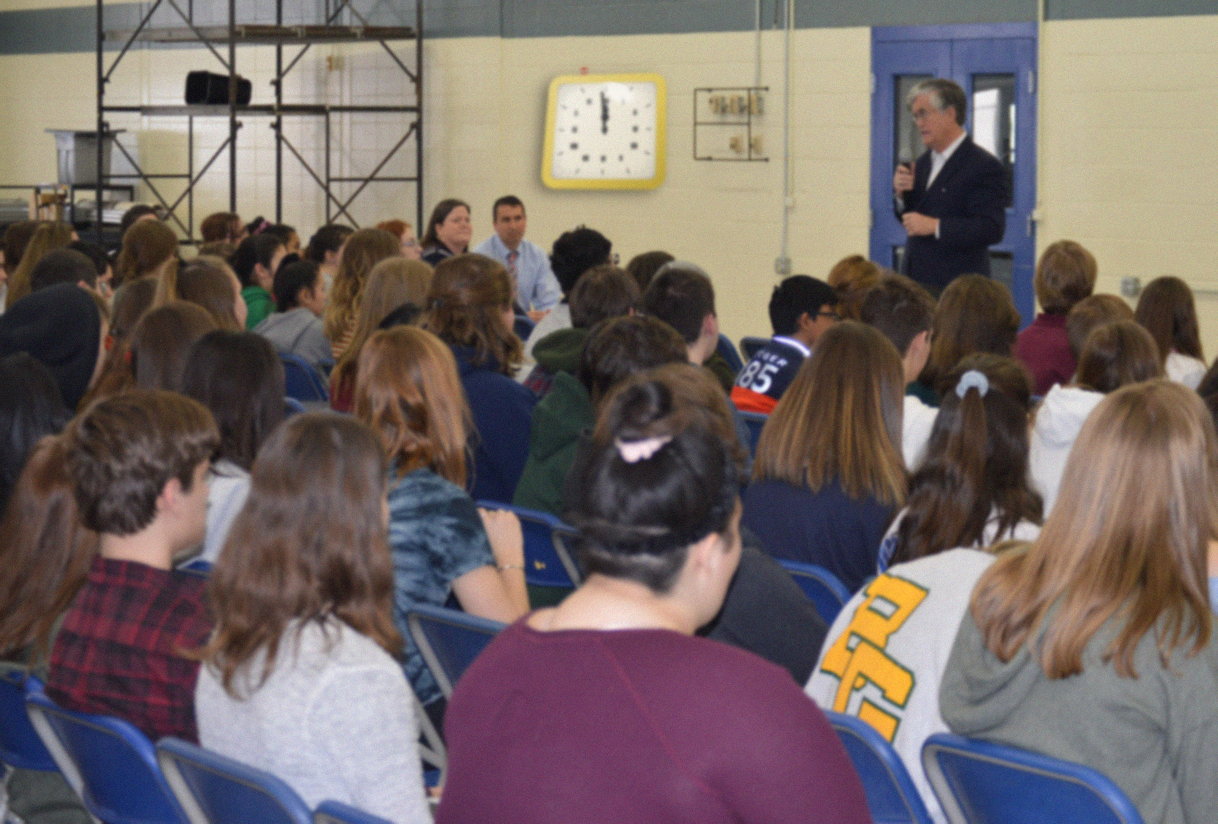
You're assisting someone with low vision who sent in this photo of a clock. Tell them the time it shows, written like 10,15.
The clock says 11,59
